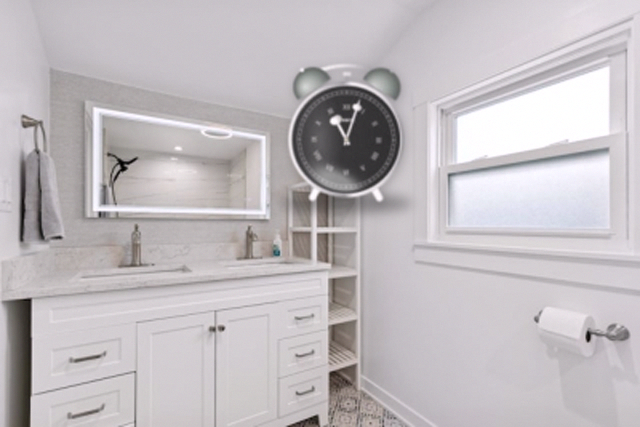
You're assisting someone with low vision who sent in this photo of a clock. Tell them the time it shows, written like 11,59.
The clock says 11,03
